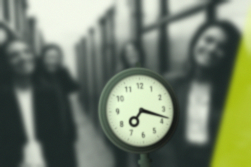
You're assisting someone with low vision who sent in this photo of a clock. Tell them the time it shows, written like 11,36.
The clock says 7,18
